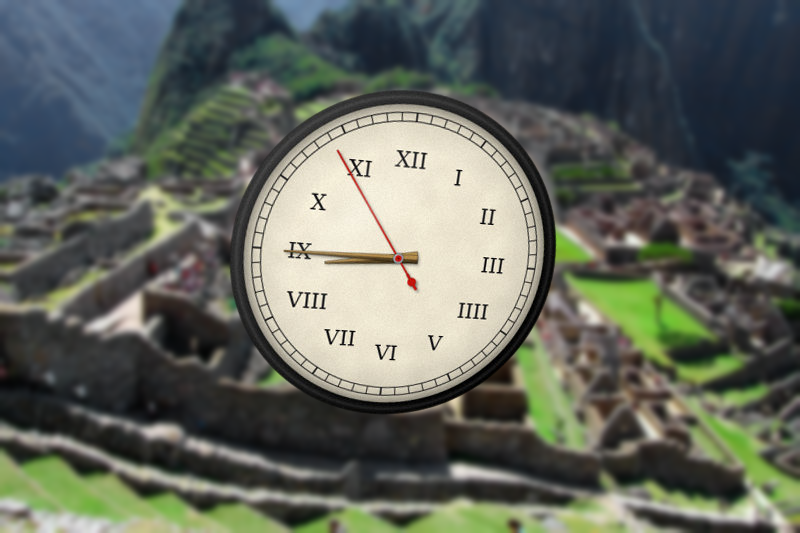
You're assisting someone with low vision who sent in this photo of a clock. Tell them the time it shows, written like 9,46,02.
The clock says 8,44,54
